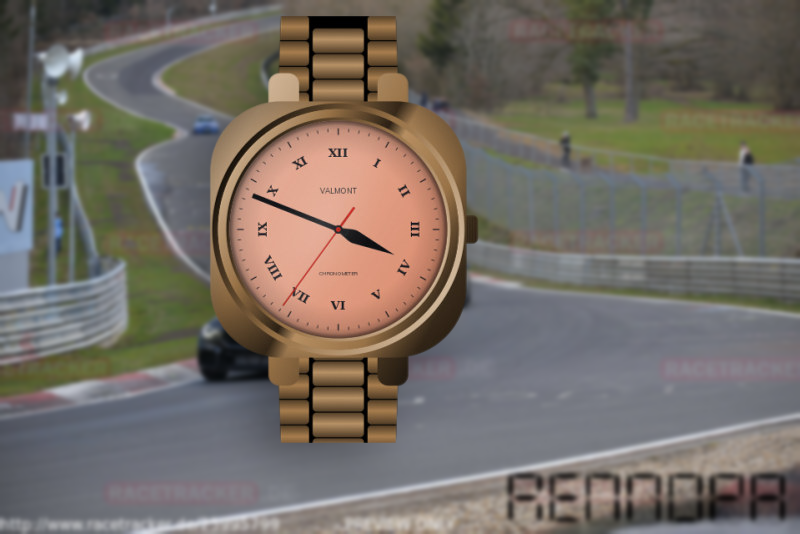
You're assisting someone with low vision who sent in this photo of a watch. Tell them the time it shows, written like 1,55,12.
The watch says 3,48,36
